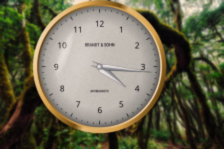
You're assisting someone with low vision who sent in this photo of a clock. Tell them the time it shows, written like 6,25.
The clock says 4,16
